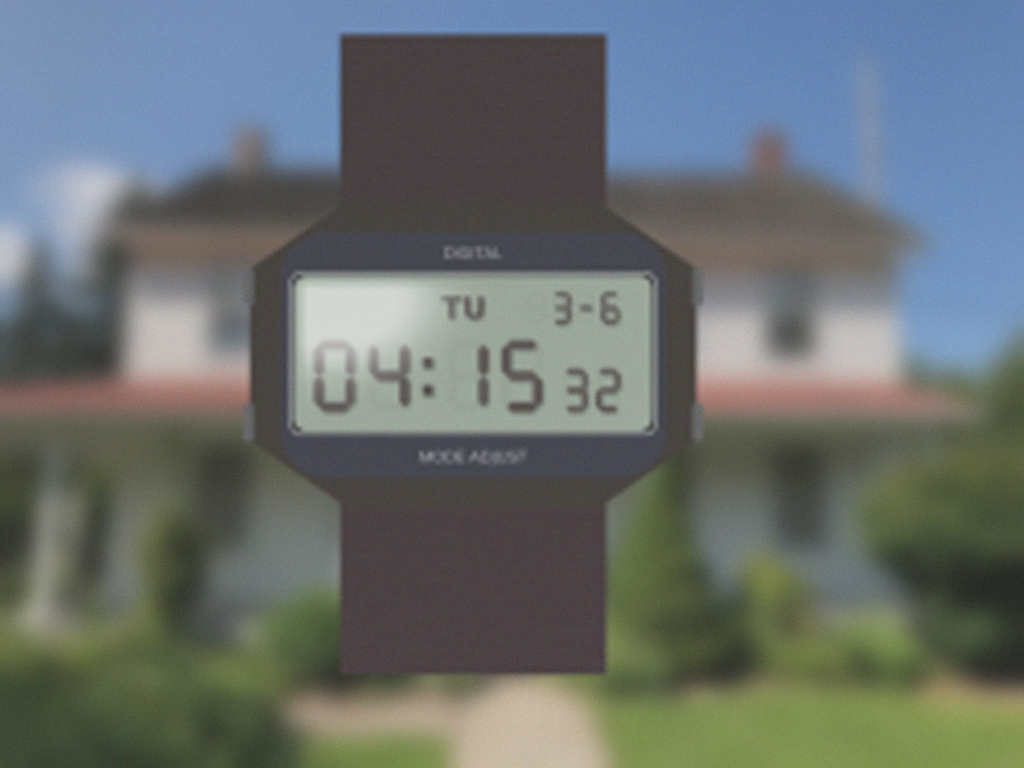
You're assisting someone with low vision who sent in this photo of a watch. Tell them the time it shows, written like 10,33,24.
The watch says 4,15,32
